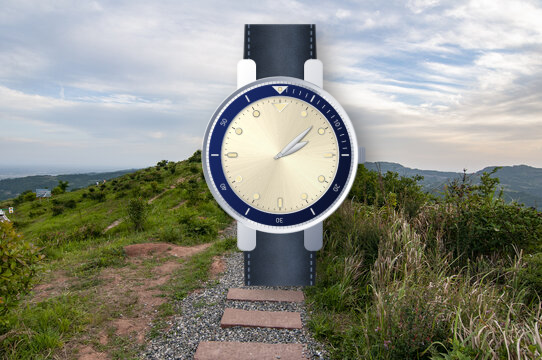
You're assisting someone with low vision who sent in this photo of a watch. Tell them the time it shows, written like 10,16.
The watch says 2,08
